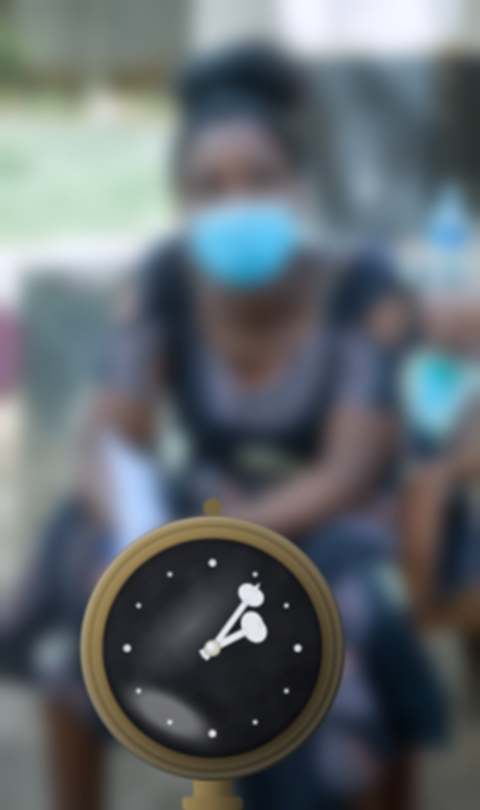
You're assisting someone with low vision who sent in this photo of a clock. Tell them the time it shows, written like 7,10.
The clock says 2,06
